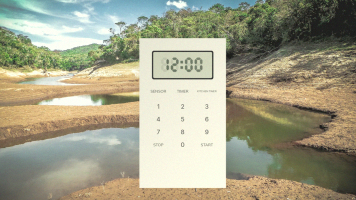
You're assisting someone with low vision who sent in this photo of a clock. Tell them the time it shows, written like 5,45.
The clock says 12,00
